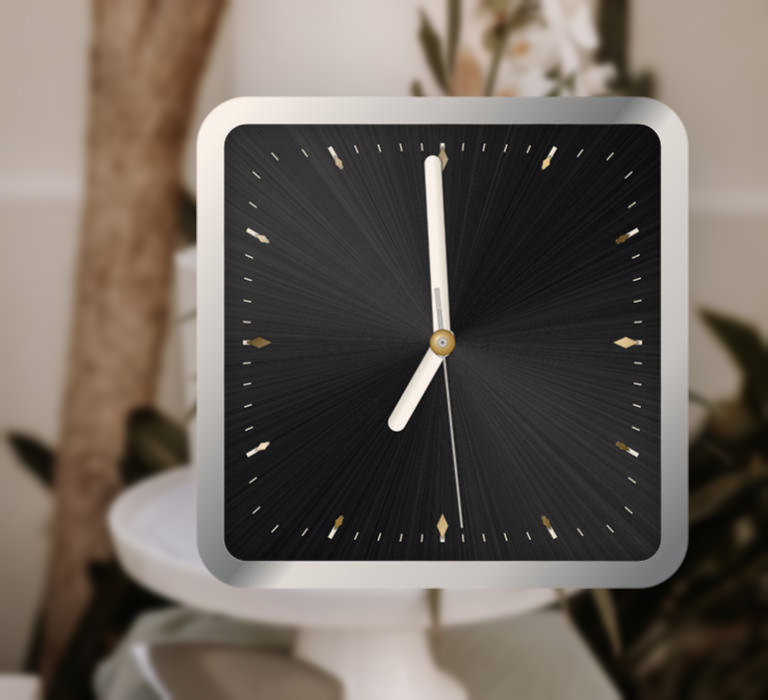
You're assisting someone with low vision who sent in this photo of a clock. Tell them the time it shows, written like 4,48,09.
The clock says 6,59,29
